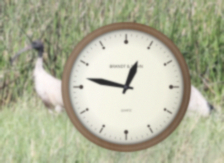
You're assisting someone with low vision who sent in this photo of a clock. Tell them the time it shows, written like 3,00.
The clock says 12,47
